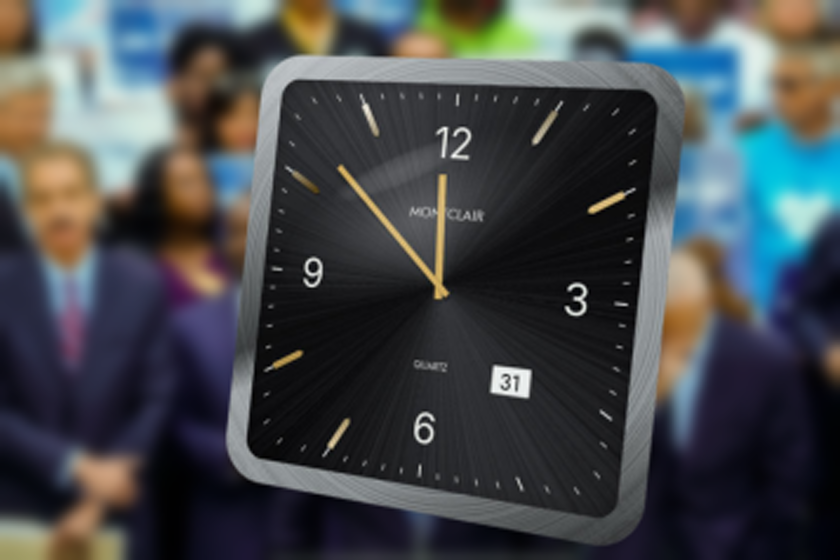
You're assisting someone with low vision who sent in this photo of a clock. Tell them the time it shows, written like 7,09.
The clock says 11,52
